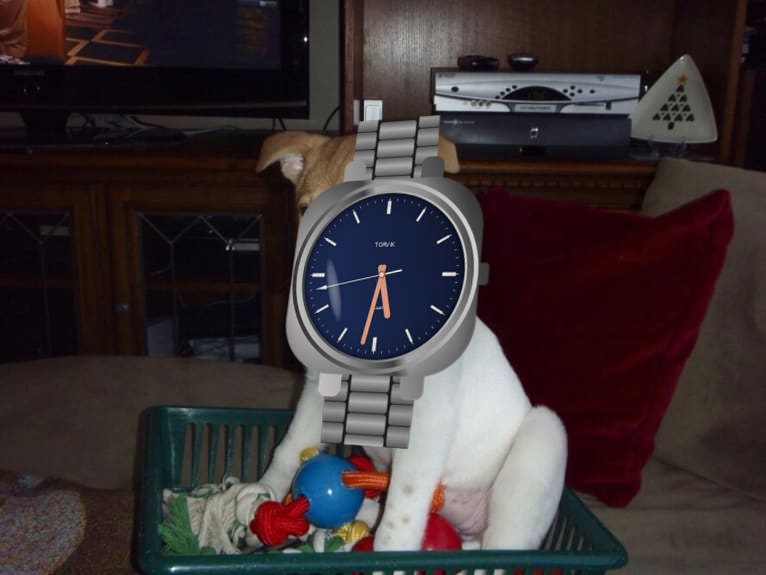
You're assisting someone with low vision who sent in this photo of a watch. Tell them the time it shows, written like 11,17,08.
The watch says 5,31,43
